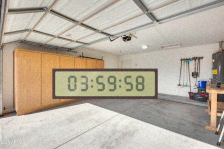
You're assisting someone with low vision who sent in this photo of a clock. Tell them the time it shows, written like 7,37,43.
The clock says 3,59,58
